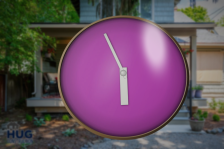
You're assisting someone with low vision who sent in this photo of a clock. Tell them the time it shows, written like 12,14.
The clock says 5,56
